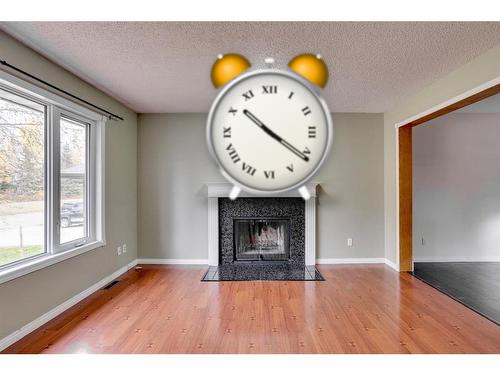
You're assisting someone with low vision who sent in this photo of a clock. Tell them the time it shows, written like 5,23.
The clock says 10,21
